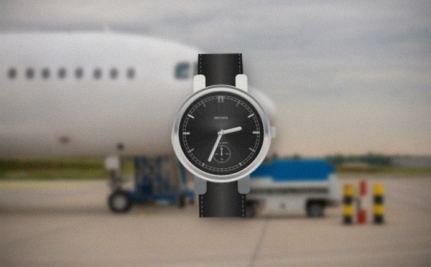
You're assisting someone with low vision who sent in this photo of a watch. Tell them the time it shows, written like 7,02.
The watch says 2,34
